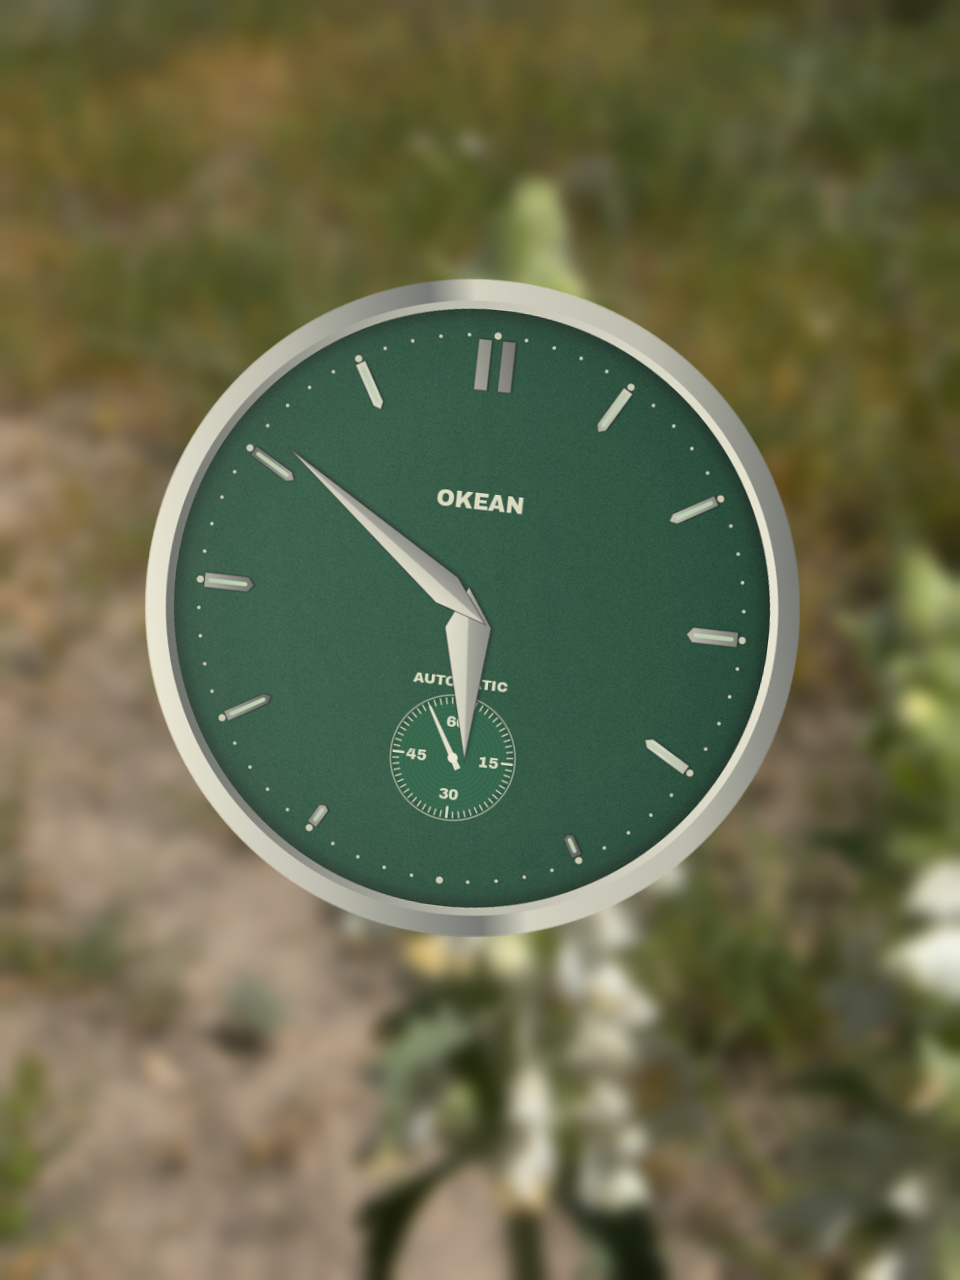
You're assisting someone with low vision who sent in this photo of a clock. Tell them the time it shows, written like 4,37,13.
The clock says 5,50,55
